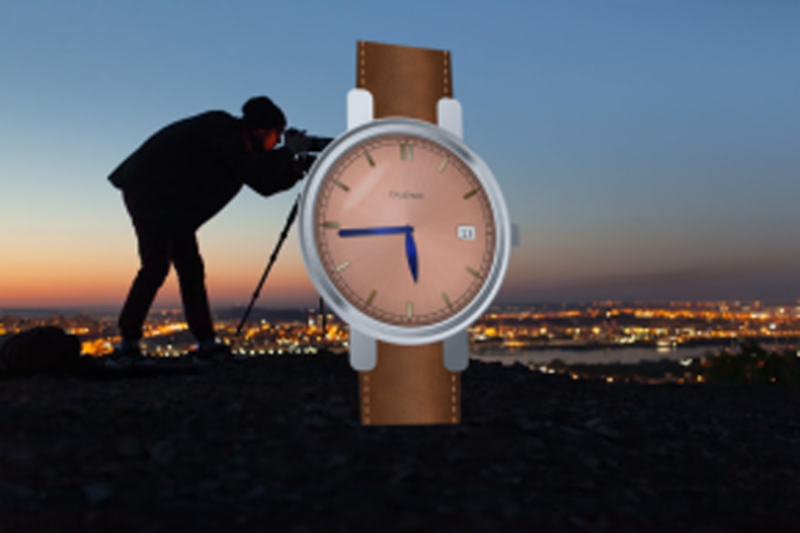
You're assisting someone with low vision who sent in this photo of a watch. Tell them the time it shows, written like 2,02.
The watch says 5,44
